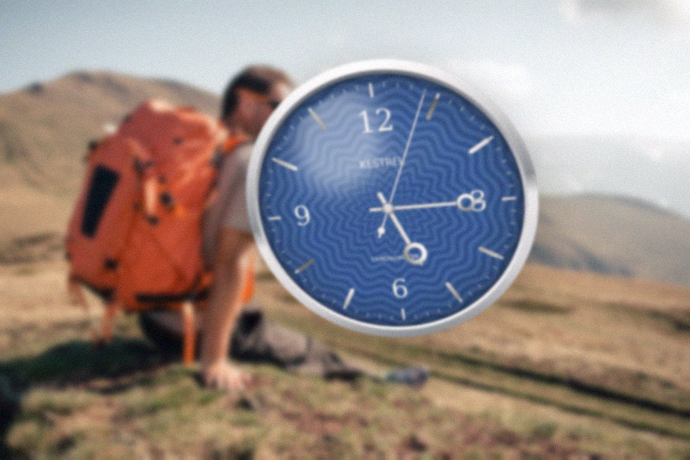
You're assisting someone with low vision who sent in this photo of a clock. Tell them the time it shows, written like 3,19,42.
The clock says 5,15,04
